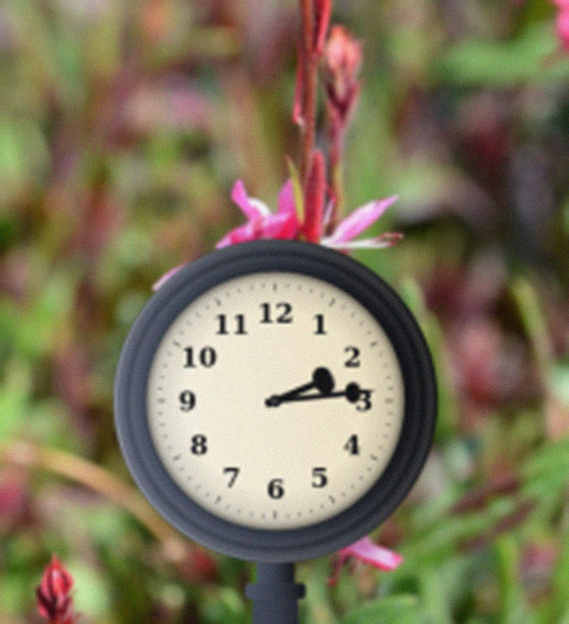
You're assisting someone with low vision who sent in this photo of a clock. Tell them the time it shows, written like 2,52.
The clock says 2,14
